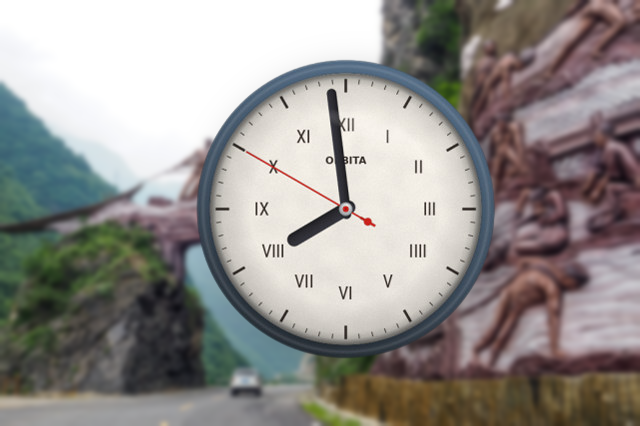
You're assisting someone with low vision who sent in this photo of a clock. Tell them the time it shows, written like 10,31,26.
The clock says 7,58,50
